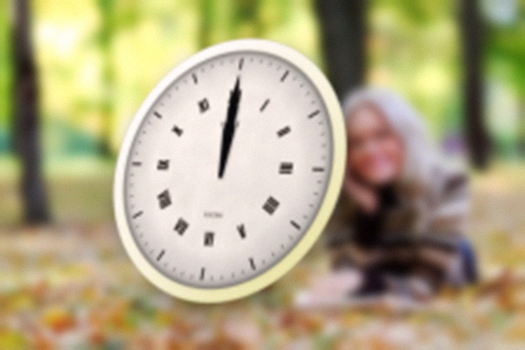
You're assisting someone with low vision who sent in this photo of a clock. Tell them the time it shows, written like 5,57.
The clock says 12,00
